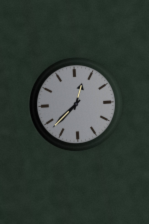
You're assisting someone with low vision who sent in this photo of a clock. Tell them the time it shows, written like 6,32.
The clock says 12,38
